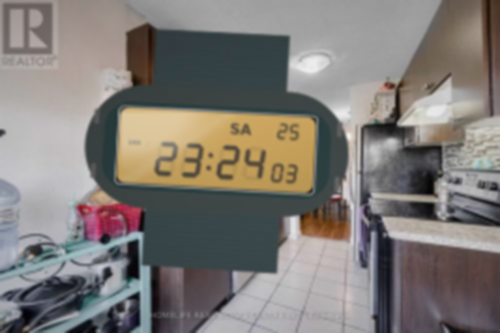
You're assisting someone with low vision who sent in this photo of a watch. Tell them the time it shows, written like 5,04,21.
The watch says 23,24,03
